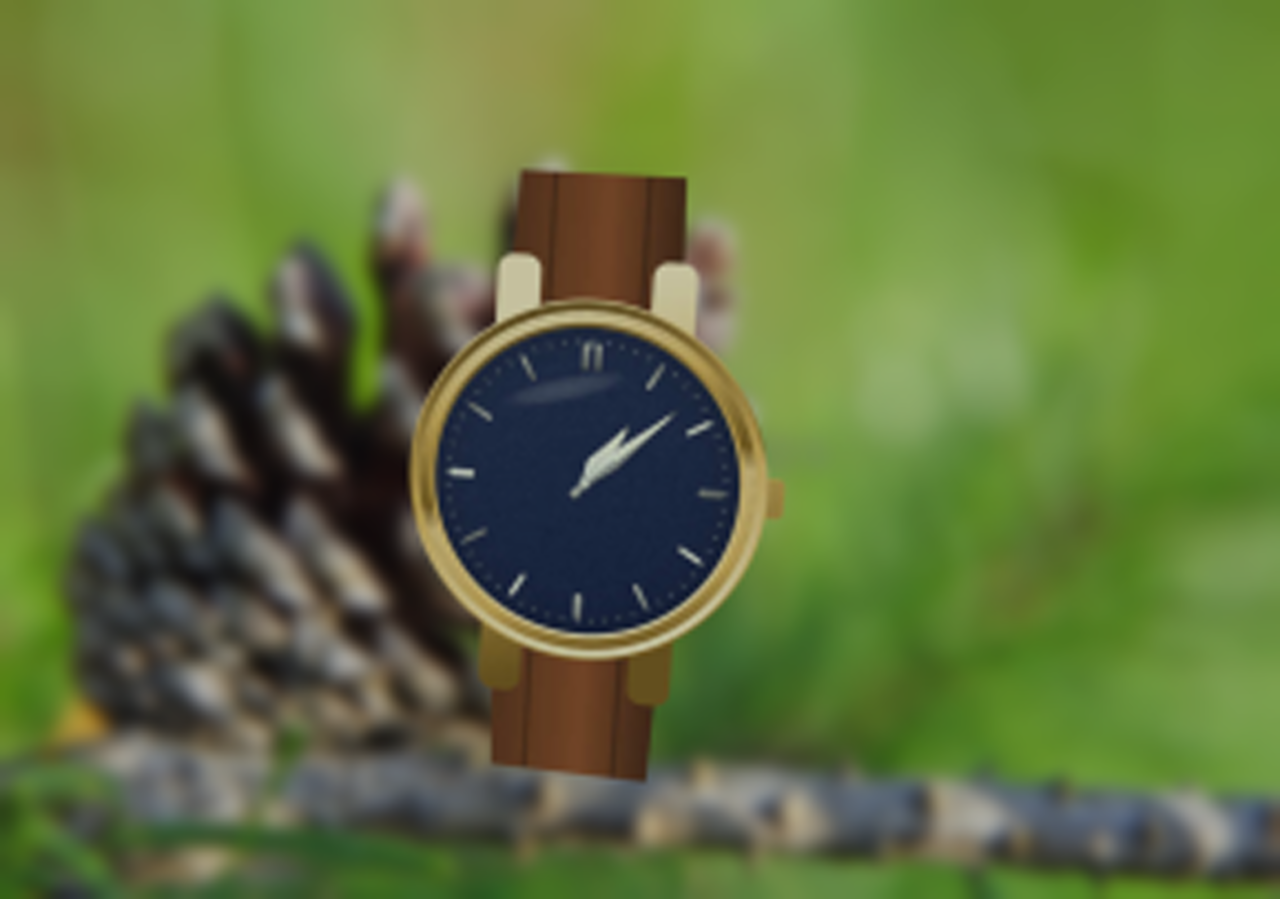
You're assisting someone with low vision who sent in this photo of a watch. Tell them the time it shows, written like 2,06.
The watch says 1,08
